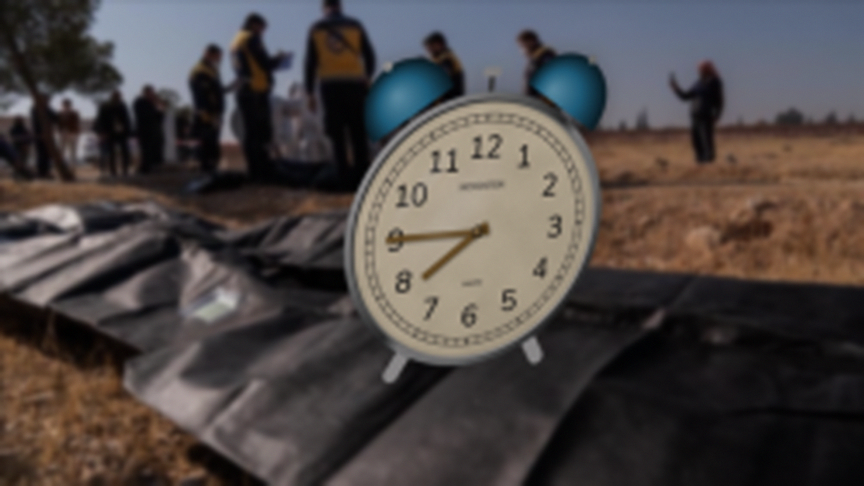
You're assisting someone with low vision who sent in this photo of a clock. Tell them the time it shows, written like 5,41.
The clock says 7,45
